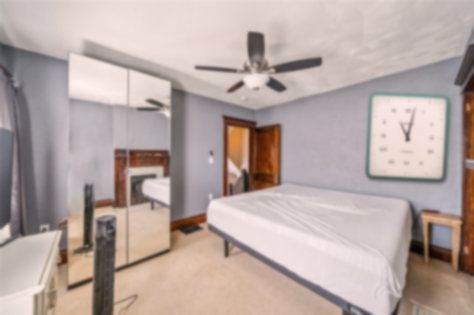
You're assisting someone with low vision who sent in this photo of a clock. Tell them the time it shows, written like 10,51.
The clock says 11,02
